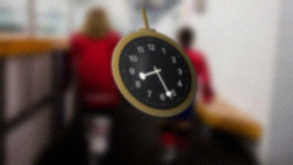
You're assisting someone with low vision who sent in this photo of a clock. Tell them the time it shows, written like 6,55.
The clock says 8,27
